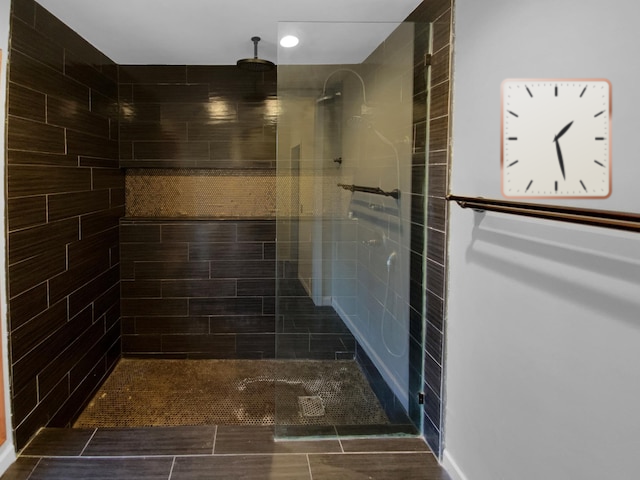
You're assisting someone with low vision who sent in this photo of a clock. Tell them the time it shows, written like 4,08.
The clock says 1,28
